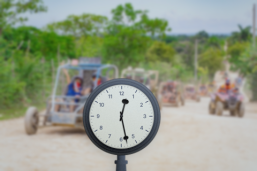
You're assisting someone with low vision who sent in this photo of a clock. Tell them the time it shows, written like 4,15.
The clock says 12,28
